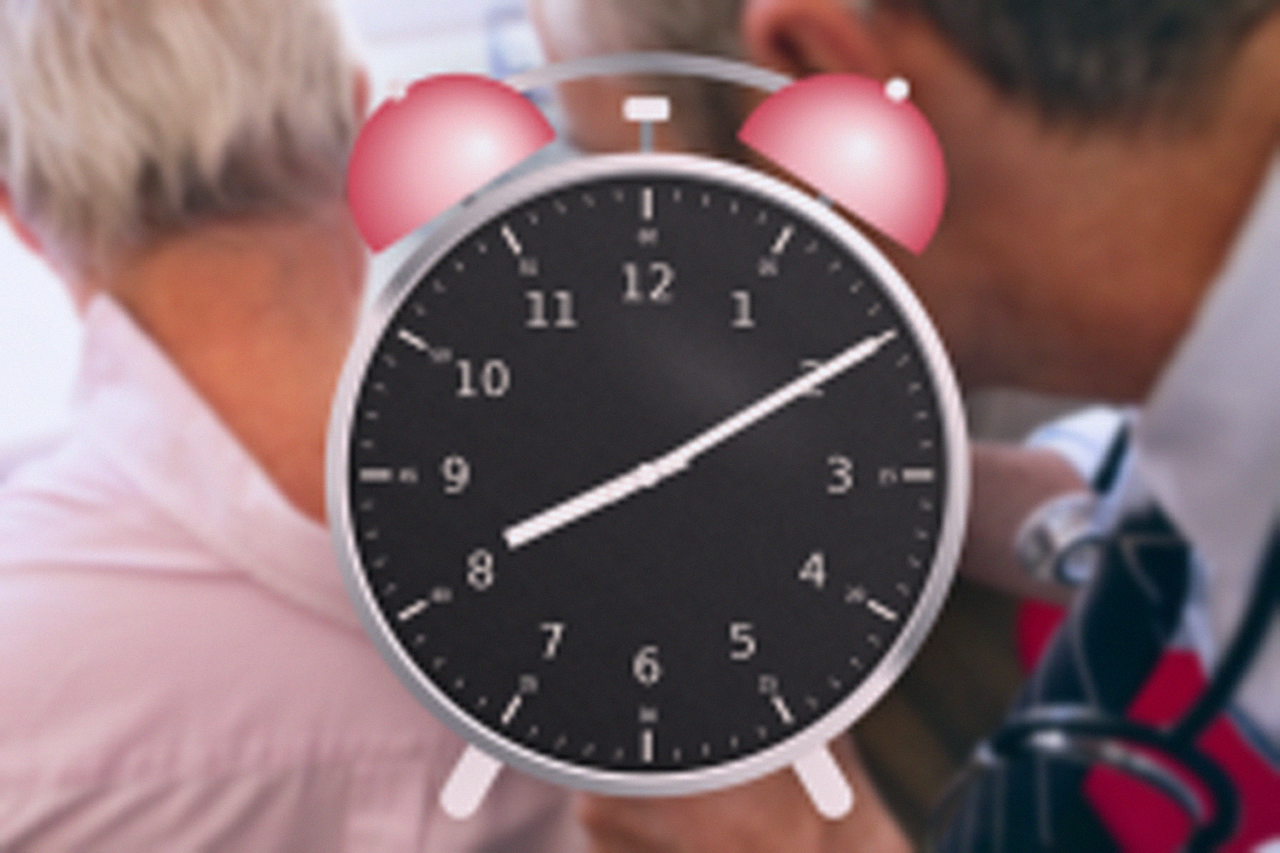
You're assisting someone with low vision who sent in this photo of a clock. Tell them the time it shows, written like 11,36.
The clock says 8,10
